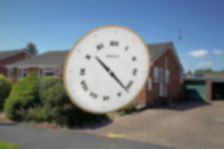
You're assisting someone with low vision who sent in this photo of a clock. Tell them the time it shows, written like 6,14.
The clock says 10,22
